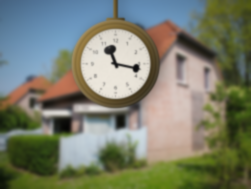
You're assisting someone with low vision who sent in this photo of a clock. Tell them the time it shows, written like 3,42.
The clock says 11,17
